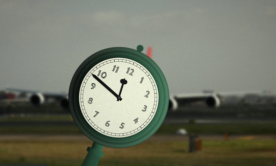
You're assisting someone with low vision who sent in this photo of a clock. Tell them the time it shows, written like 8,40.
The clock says 11,48
